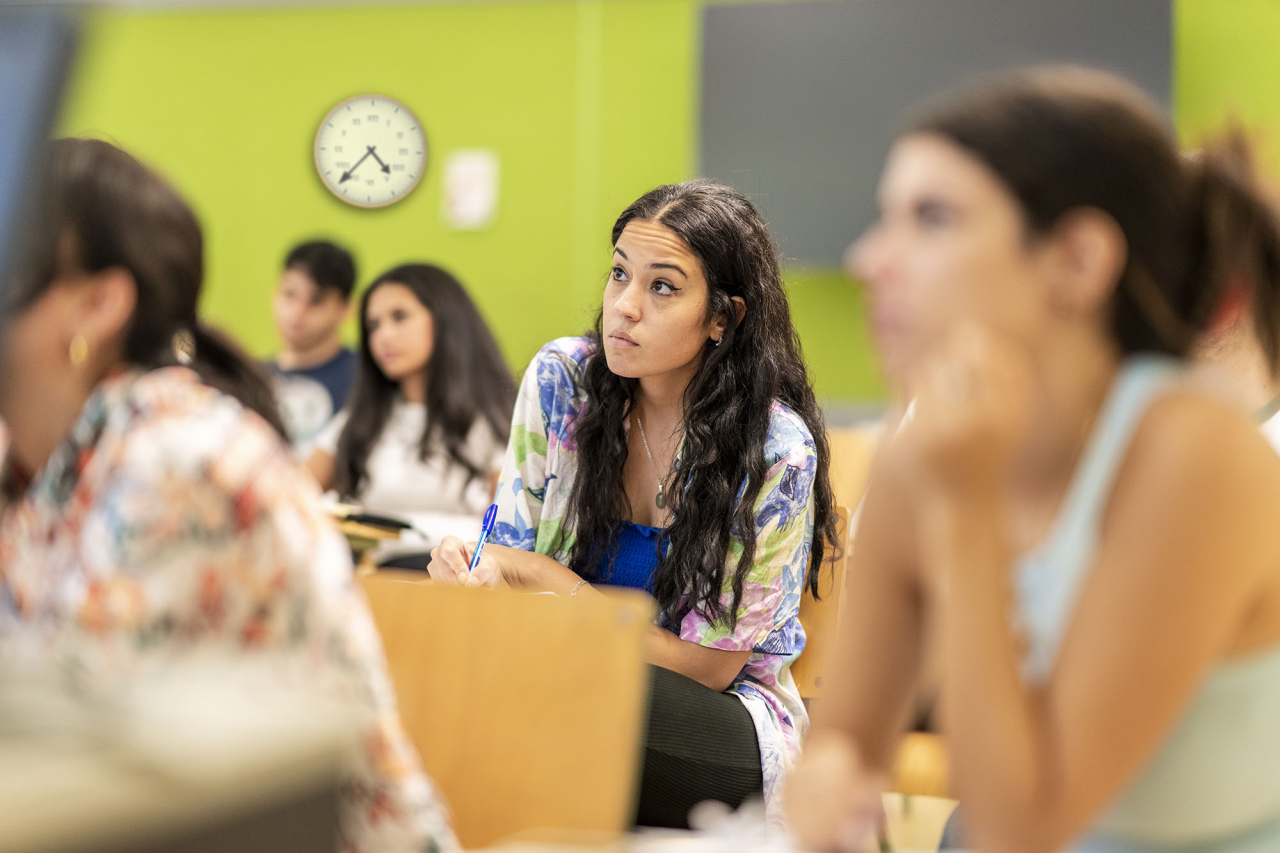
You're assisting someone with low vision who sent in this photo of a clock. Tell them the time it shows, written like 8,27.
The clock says 4,37
